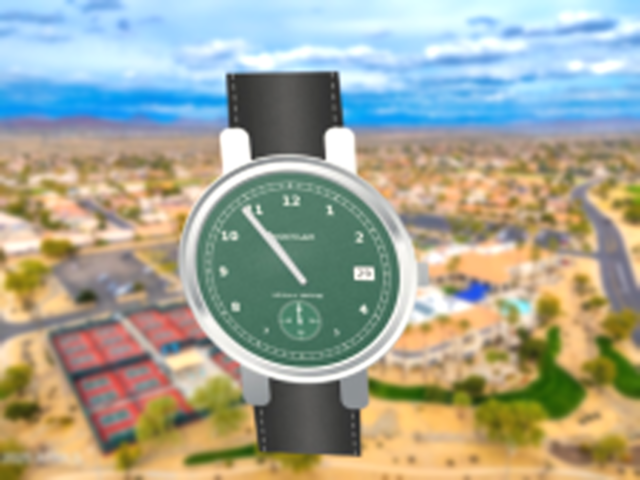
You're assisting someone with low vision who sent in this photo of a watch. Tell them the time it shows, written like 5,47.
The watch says 10,54
